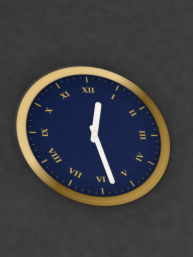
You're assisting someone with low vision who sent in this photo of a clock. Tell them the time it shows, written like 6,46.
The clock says 12,28
